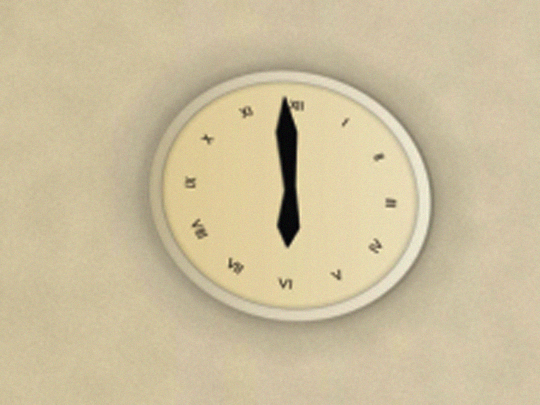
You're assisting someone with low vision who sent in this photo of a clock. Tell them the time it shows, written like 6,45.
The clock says 5,59
